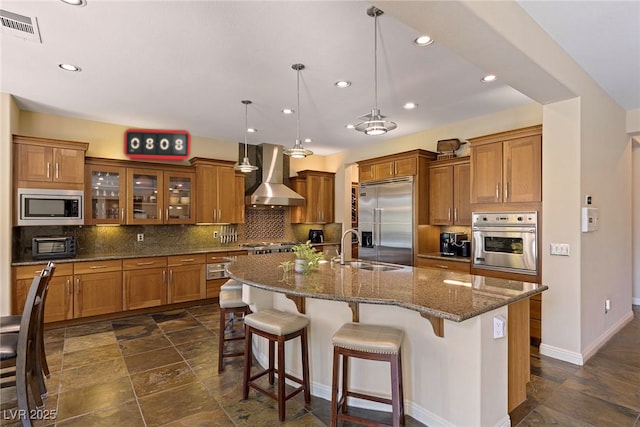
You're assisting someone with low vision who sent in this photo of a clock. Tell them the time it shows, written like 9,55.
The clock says 8,08
